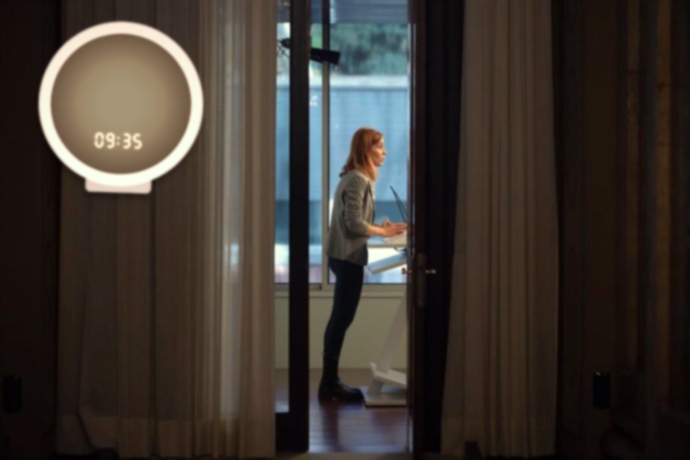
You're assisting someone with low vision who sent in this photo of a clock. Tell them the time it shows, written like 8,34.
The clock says 9,35
